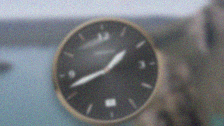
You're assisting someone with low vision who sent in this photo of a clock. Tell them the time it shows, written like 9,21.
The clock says 1,42
